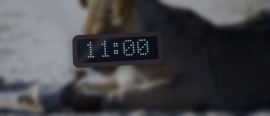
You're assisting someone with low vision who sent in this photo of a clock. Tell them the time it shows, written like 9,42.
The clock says 11,00
